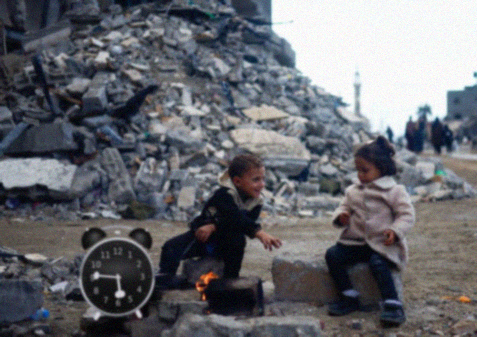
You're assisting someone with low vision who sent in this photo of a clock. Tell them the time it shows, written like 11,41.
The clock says 5,46
